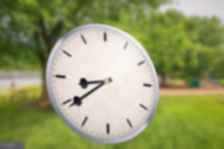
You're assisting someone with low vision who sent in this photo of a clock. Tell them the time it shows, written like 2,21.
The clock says 8,39
